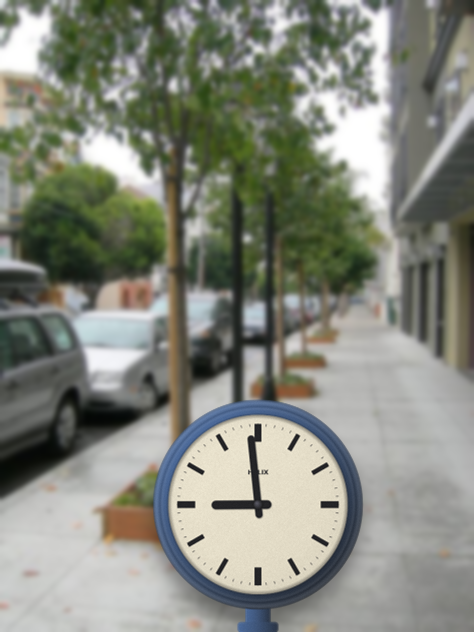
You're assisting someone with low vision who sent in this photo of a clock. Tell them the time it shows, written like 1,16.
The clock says 8,59
